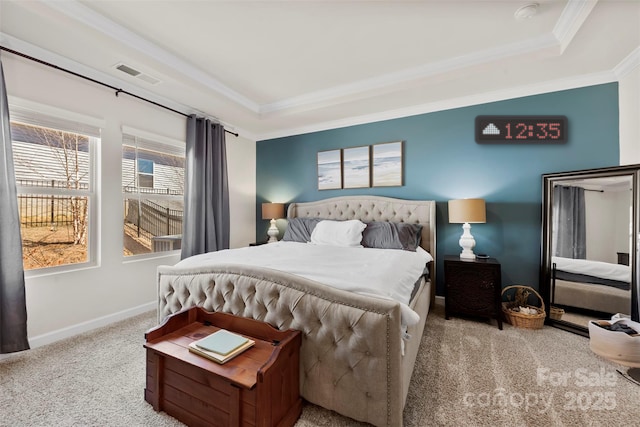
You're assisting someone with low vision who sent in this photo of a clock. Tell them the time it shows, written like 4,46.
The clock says 12,35
